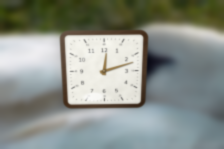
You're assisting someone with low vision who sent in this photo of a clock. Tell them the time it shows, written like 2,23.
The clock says 12,12
